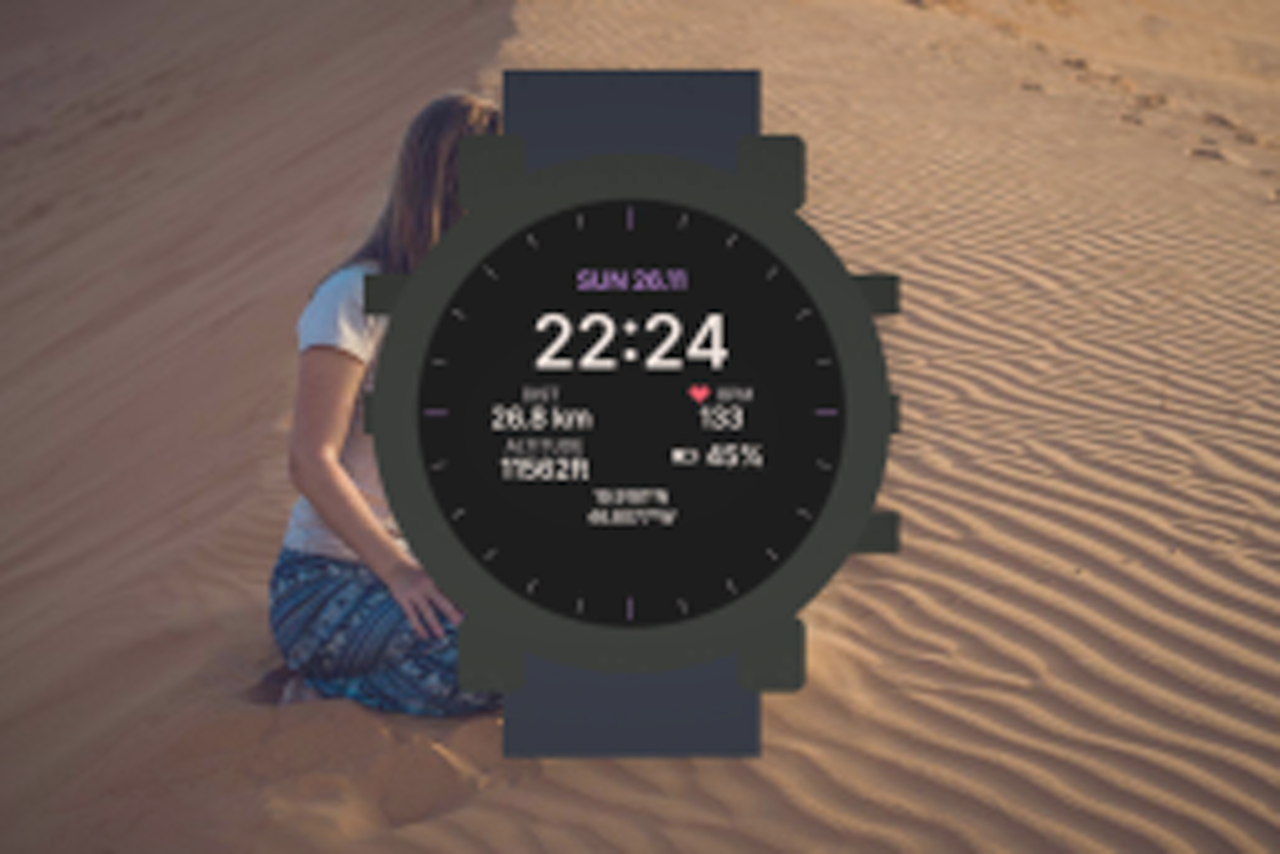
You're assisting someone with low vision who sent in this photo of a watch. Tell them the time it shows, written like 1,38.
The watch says 22,24
